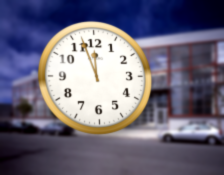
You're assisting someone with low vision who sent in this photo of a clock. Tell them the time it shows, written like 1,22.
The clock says 11,57
